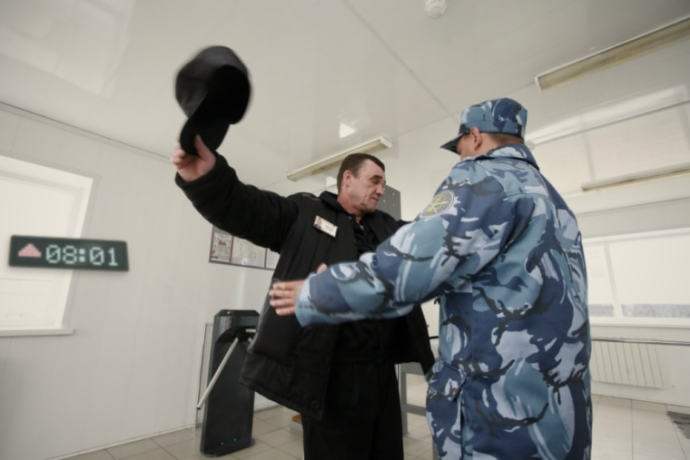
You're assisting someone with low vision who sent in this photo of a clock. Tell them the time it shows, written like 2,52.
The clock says 8,01
